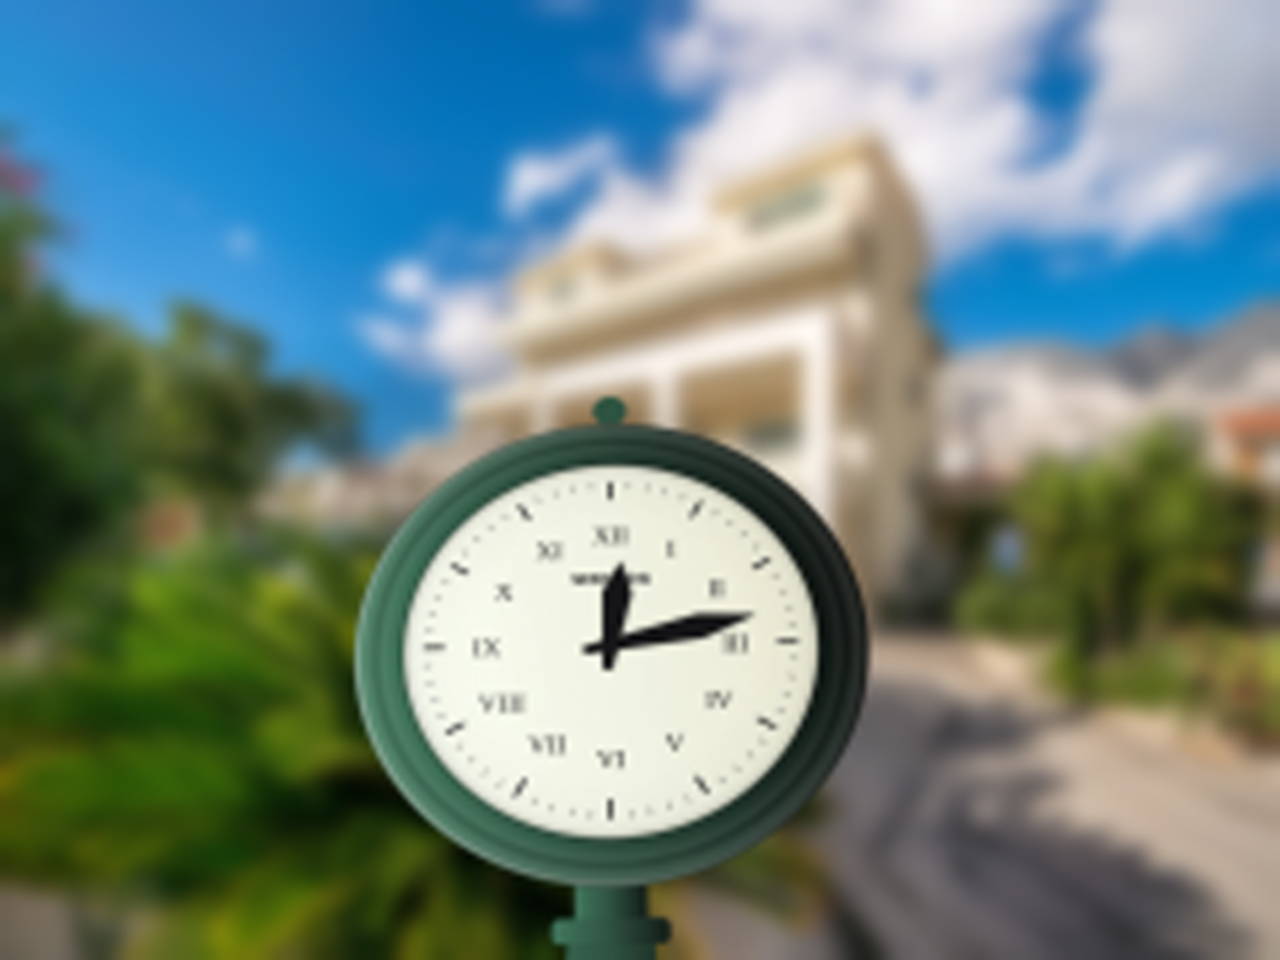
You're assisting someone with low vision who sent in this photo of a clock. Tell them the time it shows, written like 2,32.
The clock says 12,13
